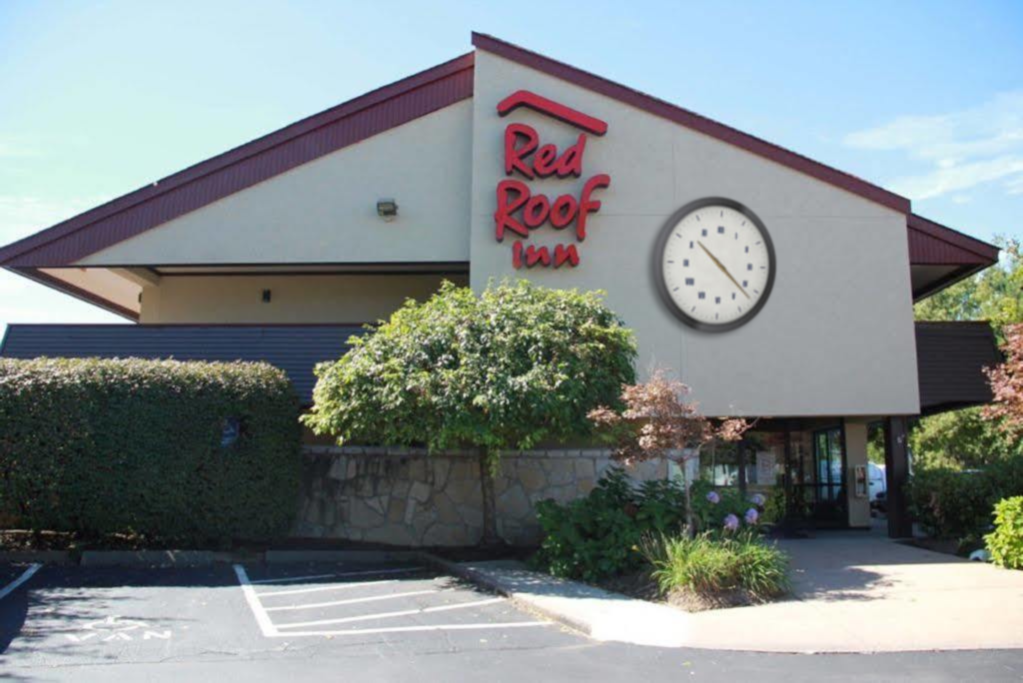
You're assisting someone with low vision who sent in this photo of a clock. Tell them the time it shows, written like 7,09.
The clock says 10,22
